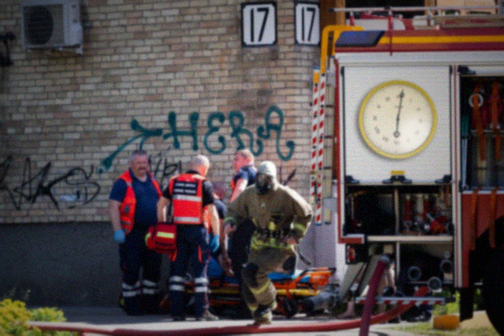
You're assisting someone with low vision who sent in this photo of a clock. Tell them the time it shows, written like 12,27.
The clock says 6,01
